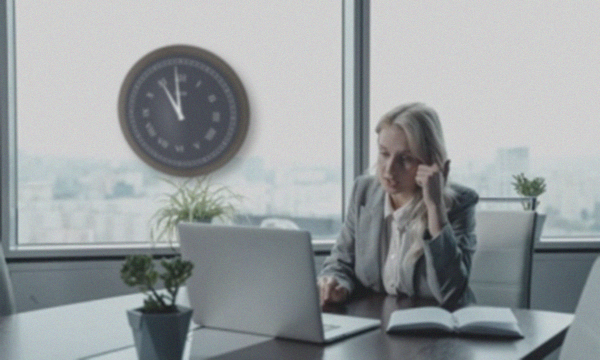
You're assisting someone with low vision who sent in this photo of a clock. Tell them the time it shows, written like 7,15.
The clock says 10,59
